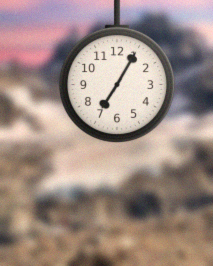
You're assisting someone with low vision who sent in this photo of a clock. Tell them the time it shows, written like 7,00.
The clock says 7,05
